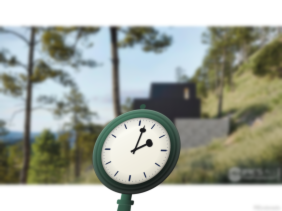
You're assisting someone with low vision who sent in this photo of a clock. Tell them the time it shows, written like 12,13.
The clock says 2,02
